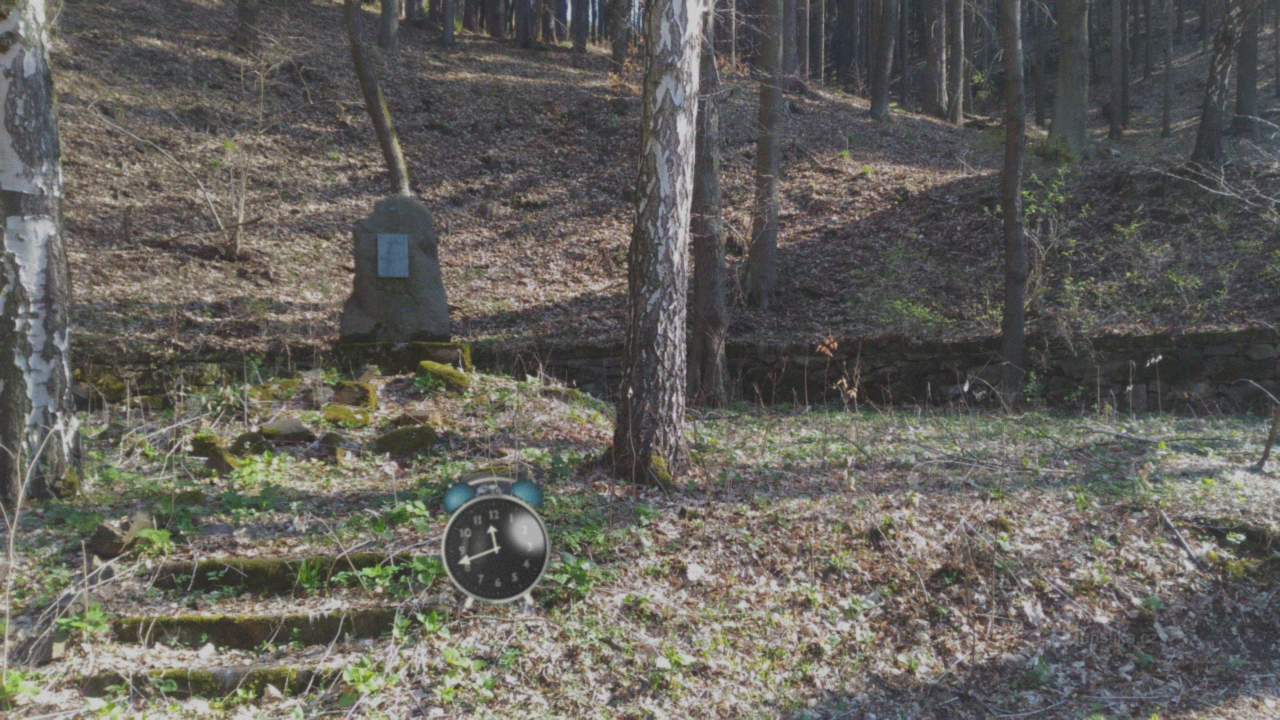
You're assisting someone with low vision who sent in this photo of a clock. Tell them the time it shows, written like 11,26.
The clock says 11,42
